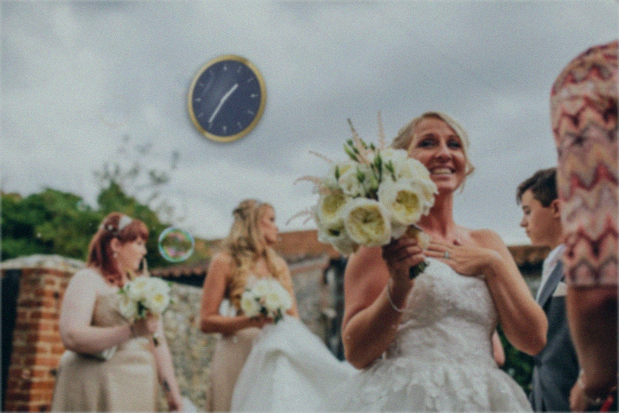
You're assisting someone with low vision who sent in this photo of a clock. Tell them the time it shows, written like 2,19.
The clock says 1,36
